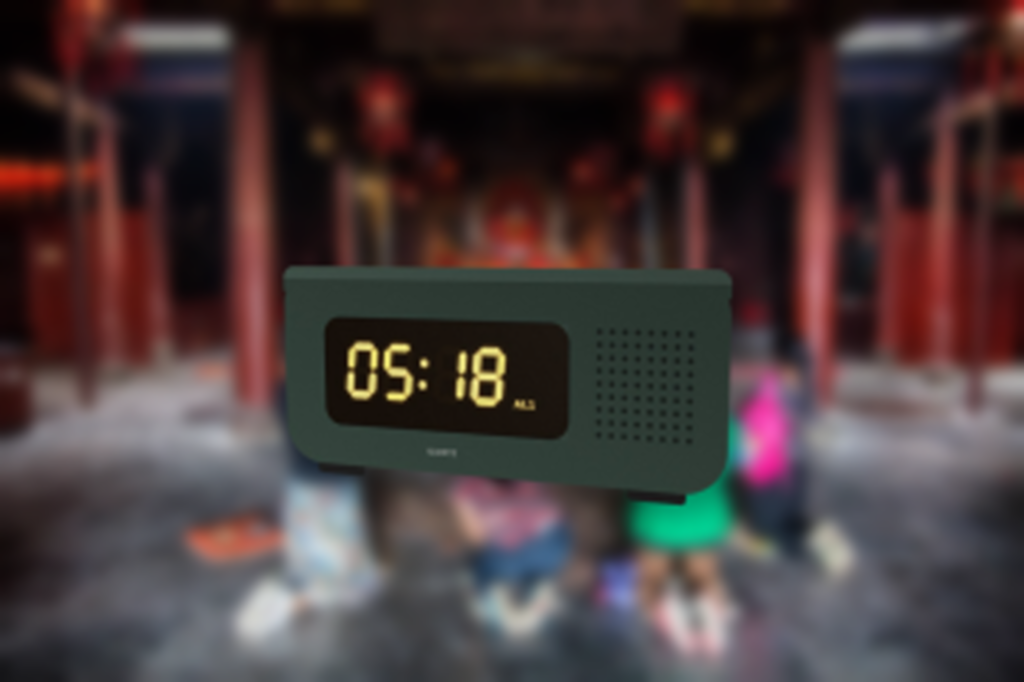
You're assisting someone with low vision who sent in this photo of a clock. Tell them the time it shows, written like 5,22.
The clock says 5,18
